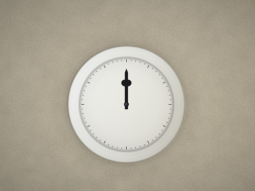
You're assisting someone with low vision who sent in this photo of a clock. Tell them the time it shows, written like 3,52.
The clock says 12,00
